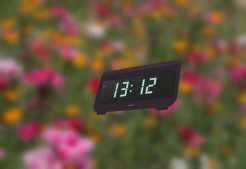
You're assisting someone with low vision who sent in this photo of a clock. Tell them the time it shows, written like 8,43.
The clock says 13,12
